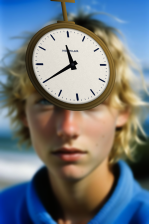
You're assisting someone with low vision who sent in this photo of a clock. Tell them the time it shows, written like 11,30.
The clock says 11,40
